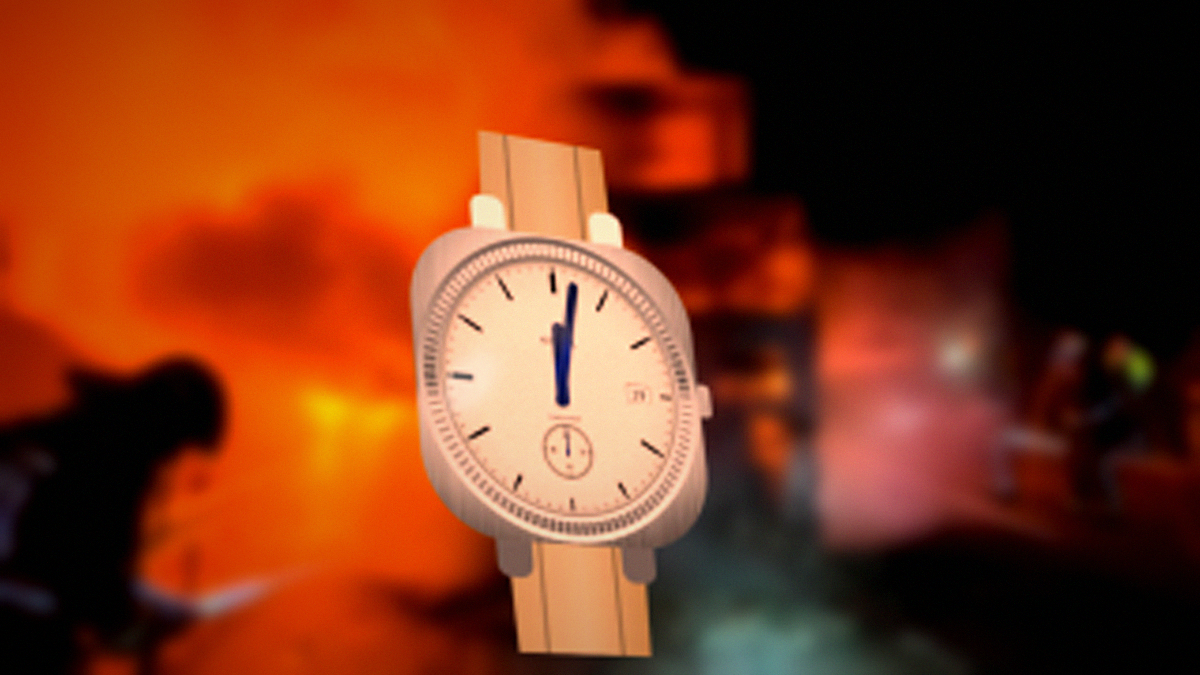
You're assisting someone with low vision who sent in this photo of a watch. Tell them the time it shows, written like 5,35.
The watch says 12,02
